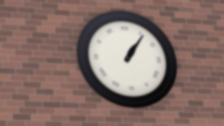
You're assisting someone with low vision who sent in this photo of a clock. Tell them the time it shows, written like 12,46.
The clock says 1,06
